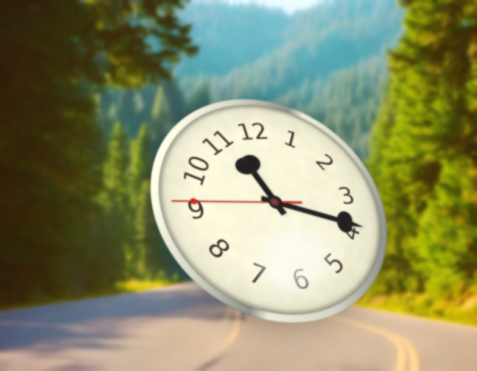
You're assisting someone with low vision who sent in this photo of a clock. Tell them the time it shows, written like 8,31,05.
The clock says 11,18,46
